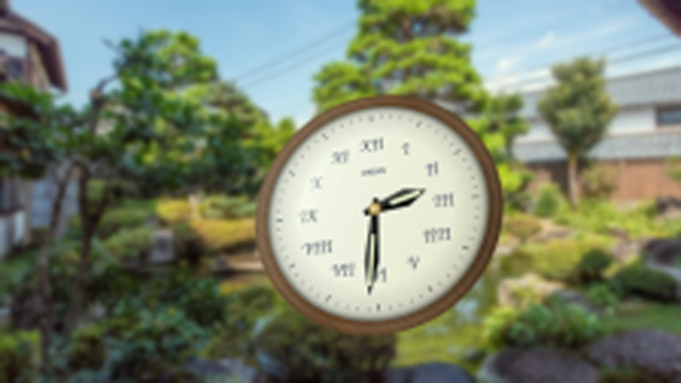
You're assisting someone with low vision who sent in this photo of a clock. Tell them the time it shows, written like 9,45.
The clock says 2,31
